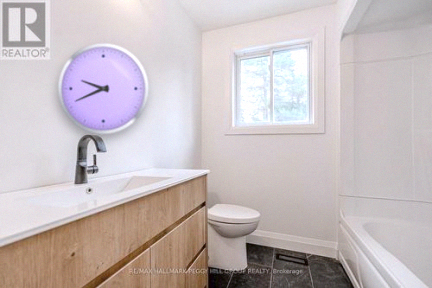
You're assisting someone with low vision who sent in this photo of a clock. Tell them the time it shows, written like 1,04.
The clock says 9,41
